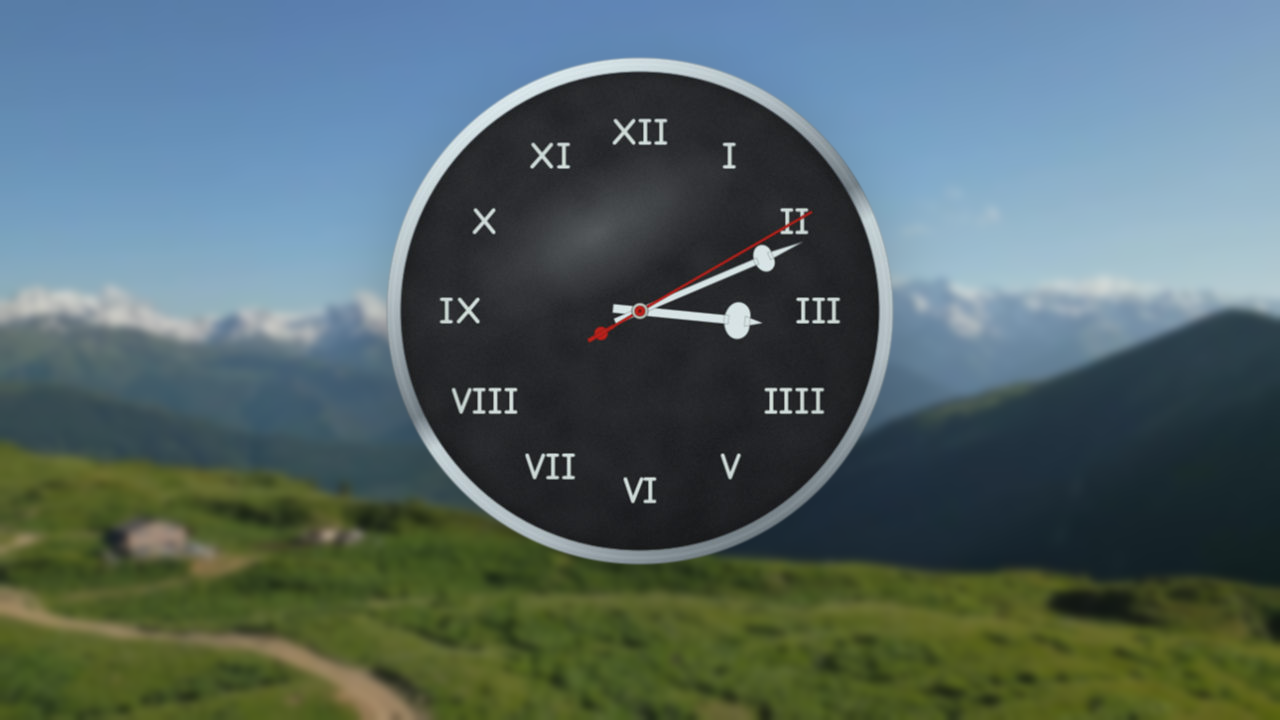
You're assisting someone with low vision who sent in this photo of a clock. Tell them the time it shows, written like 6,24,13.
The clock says 3,11,10
